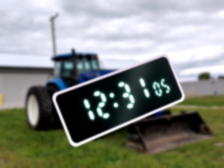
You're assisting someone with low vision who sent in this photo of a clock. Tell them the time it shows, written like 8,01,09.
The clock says 12,31,05
